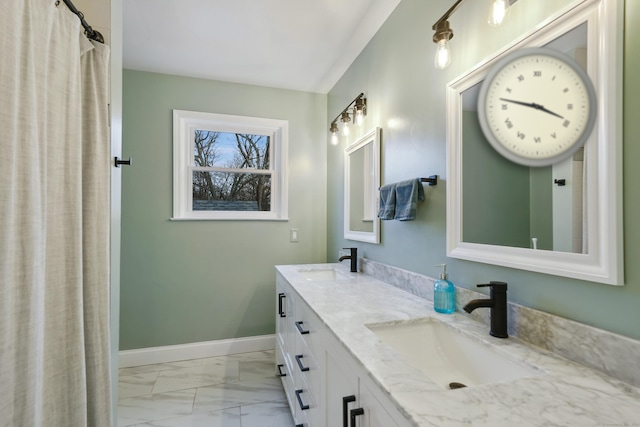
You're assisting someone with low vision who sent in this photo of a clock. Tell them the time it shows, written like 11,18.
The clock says 3,47
